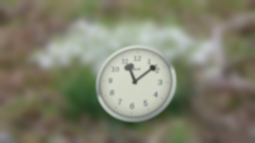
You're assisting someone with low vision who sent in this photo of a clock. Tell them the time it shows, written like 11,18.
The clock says 11,08
